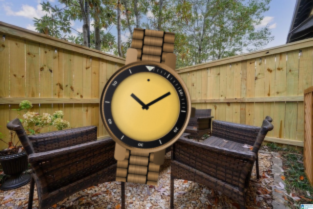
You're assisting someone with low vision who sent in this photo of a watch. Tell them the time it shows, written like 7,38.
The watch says 10,09
